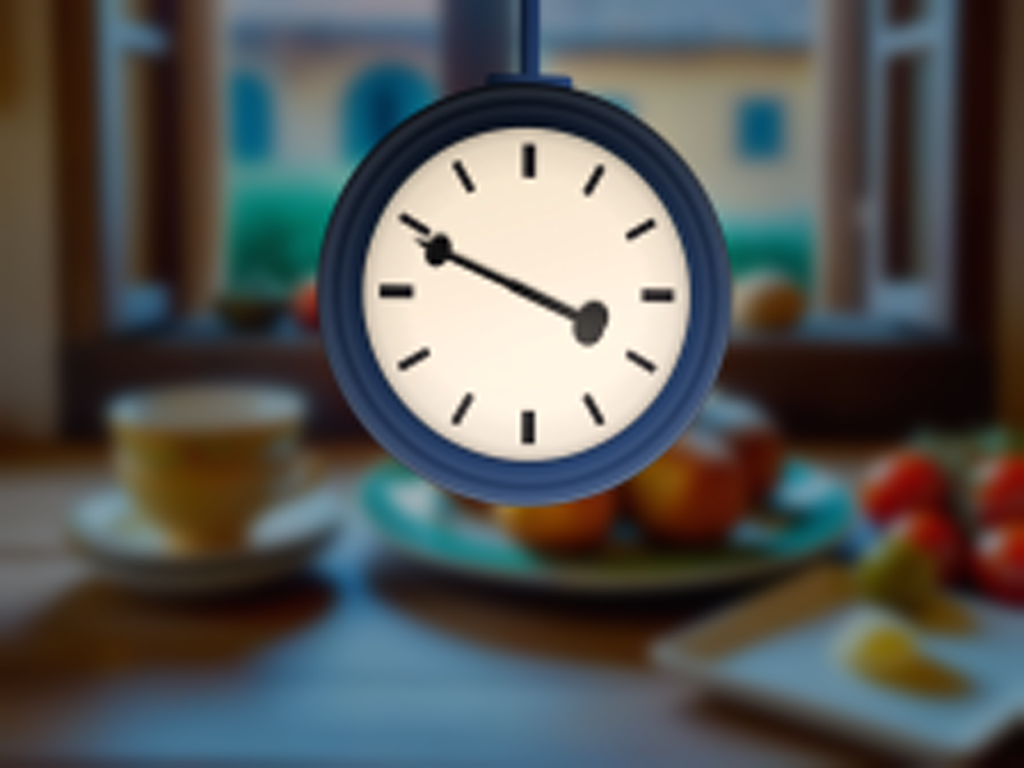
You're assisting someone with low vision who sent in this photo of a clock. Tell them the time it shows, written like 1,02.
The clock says 3,49
